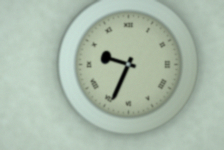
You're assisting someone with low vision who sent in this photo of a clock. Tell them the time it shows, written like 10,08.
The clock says 9,34
